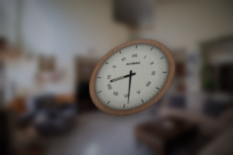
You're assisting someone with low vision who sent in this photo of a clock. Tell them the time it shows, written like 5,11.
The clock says 8,29
